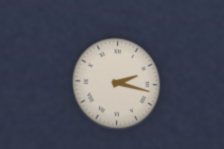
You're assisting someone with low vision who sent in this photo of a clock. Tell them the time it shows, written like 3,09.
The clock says 2,17
